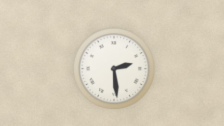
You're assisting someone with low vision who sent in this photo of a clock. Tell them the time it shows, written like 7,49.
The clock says 2,29
